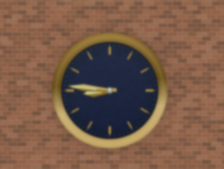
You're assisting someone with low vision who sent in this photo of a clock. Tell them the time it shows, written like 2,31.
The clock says 8,46
